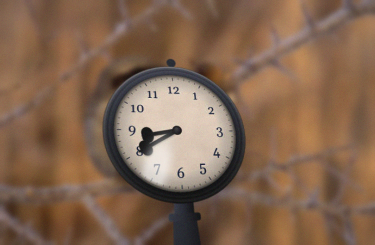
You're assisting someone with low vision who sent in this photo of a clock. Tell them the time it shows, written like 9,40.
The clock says 8,40
